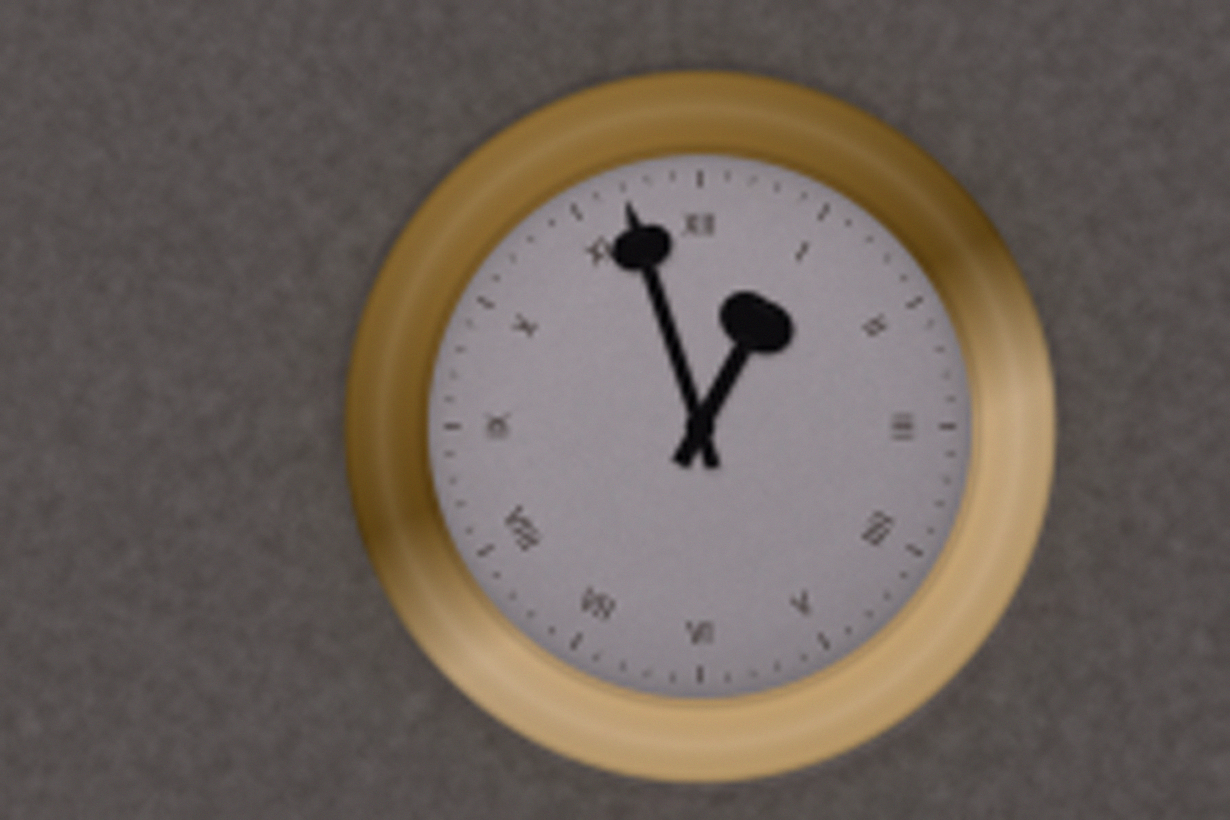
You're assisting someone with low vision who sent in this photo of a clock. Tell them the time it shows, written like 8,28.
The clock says 12,57
